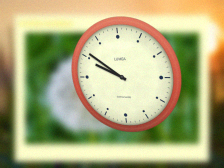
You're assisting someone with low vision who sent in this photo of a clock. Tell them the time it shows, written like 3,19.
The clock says 9,51
